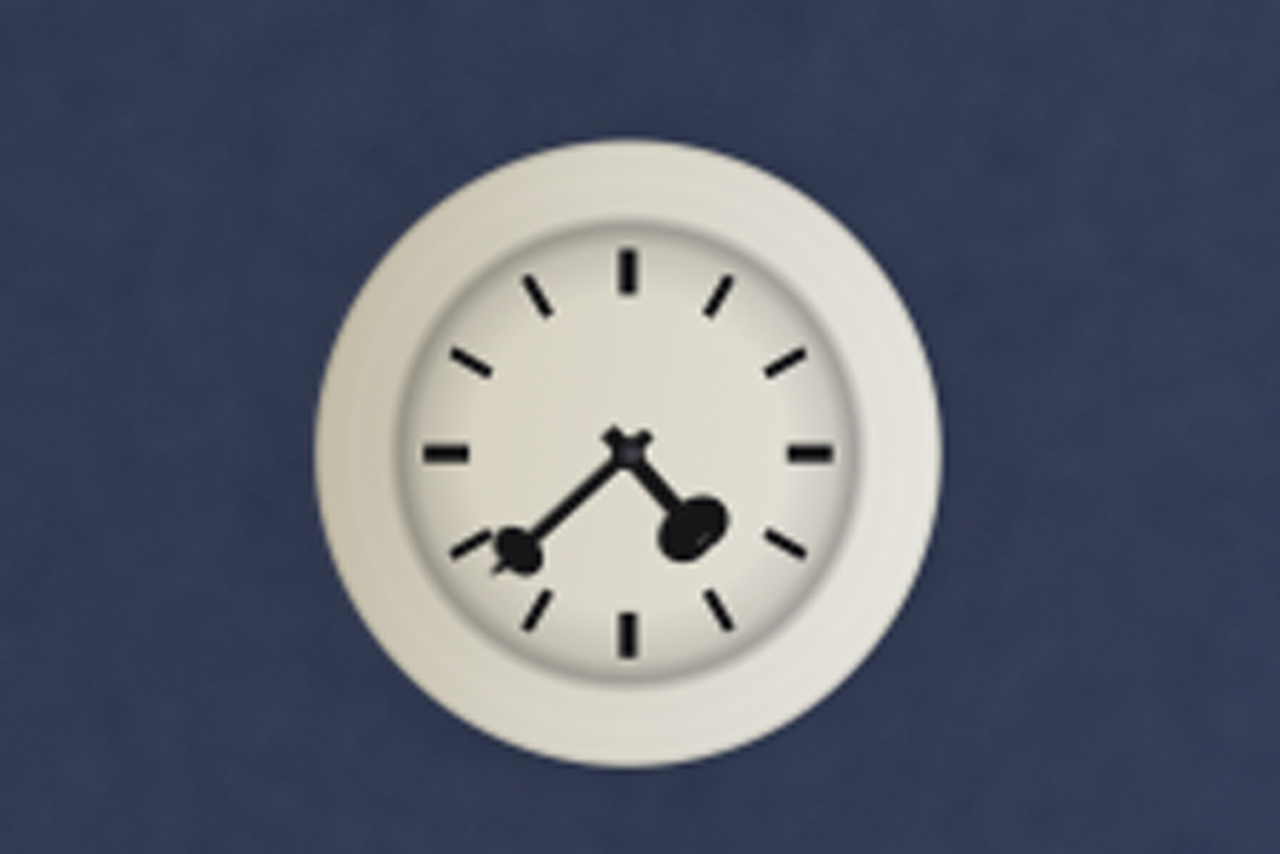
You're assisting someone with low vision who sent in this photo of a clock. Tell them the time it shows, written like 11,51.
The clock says 4,38
